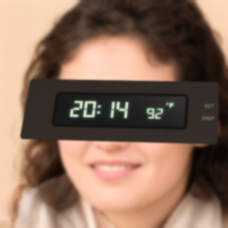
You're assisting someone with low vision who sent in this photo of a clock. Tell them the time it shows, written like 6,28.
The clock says 20,14
